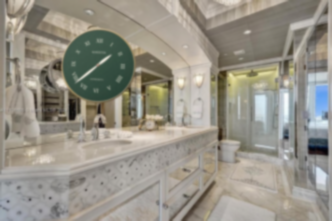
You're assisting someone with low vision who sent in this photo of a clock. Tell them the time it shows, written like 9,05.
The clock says 1,38
